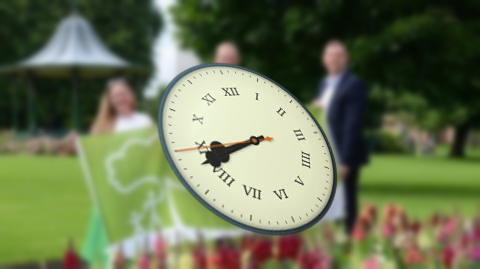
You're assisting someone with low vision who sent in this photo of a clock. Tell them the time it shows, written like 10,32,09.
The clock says 8,42,45
